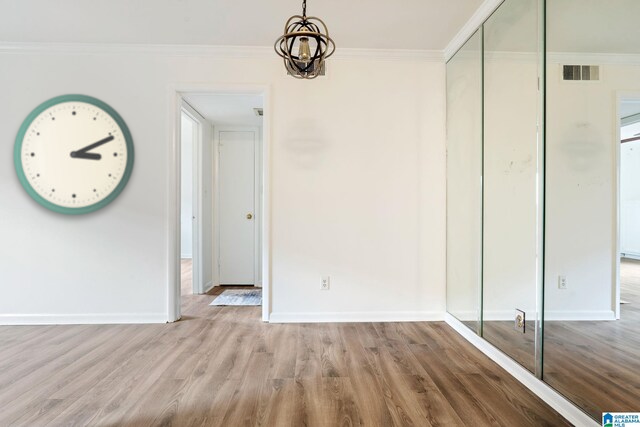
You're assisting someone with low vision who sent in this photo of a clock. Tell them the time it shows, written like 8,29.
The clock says 3,11
